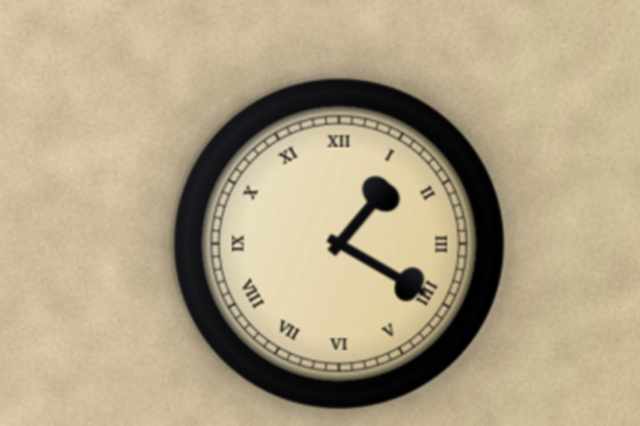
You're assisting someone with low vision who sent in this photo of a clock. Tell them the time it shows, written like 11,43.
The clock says 1,20
